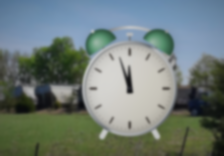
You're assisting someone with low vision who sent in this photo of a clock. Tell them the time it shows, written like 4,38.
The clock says 11,57
